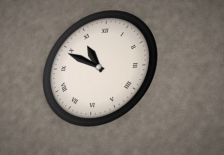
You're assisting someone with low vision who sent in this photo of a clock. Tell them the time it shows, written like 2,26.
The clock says 10,49
